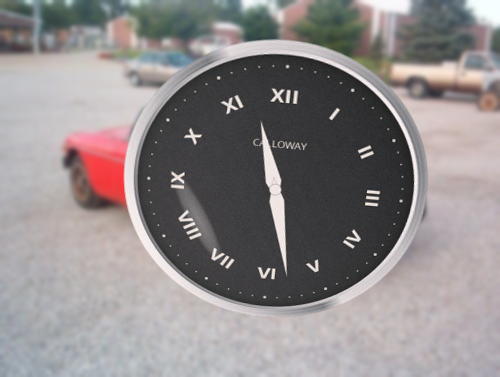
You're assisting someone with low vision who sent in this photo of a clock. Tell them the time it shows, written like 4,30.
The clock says 11,28
